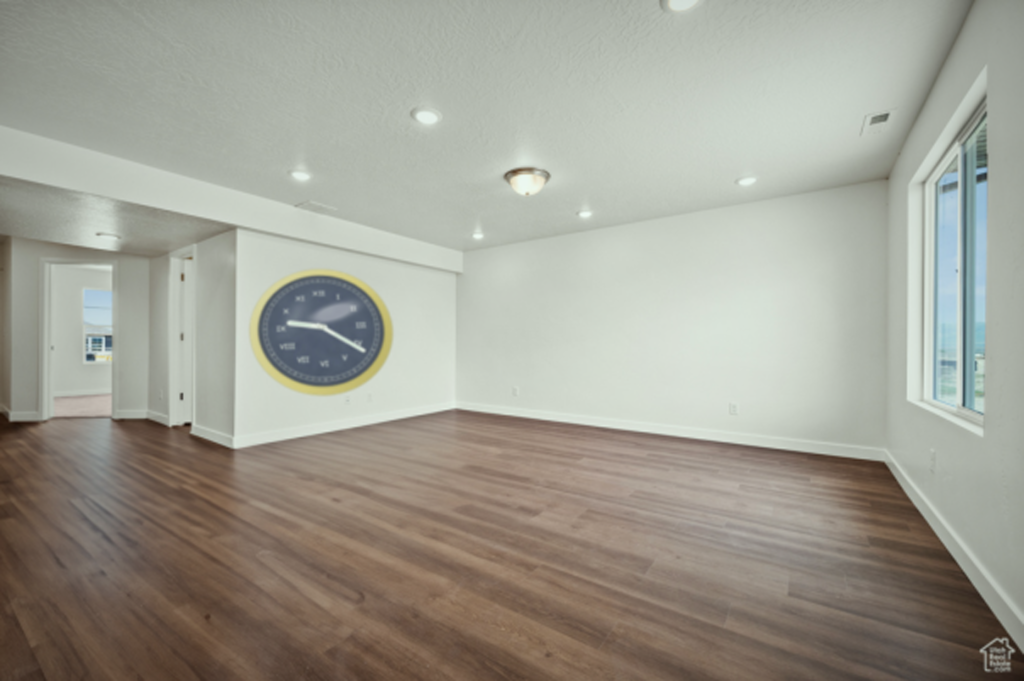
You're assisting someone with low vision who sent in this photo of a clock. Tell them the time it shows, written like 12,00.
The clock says 9,21
